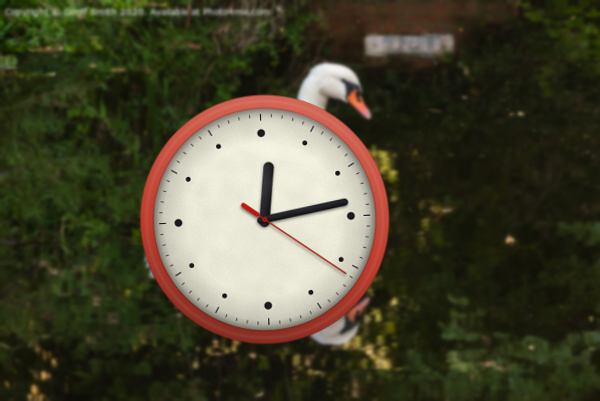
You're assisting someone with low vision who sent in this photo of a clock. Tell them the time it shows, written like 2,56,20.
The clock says 12,13,21
